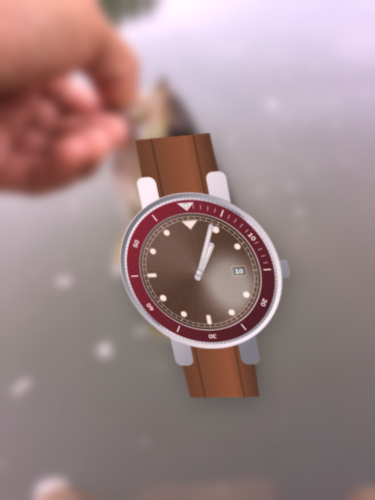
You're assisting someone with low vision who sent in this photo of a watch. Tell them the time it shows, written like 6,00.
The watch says 1,04
